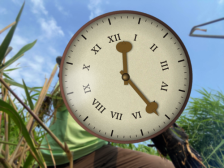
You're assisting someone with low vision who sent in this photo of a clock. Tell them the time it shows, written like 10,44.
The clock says 12,26
